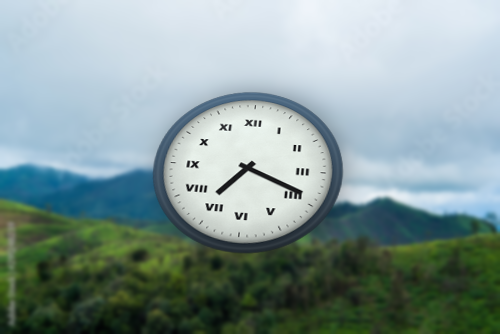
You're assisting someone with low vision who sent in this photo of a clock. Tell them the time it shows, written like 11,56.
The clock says 7,19
